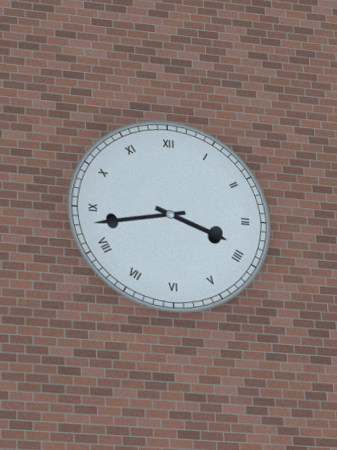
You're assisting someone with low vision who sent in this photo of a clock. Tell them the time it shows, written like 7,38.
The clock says 3,43
